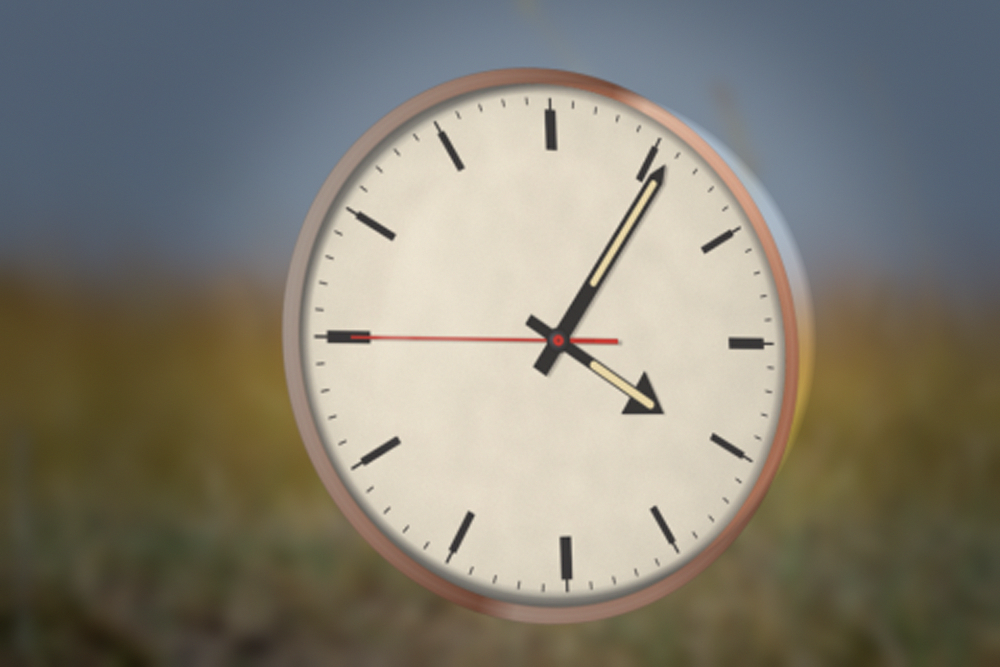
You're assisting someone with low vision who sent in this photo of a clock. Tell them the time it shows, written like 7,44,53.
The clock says 4,05,45
